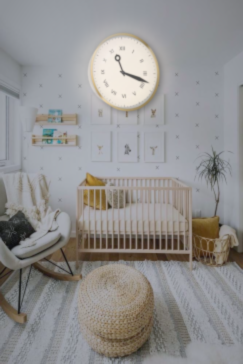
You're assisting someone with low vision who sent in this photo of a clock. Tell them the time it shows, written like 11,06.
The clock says 11,18
